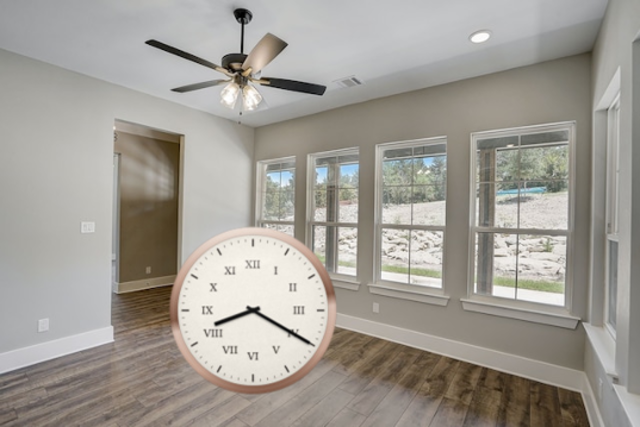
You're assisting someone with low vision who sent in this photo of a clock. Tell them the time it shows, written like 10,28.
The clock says 8,20
